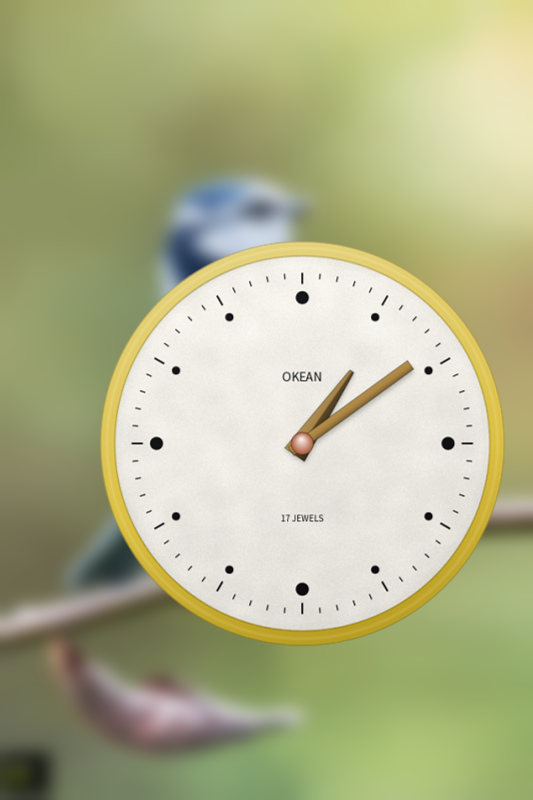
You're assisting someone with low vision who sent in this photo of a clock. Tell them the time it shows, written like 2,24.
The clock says 1,09
